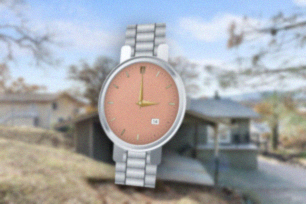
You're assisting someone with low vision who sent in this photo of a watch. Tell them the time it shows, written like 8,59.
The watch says 3,00
